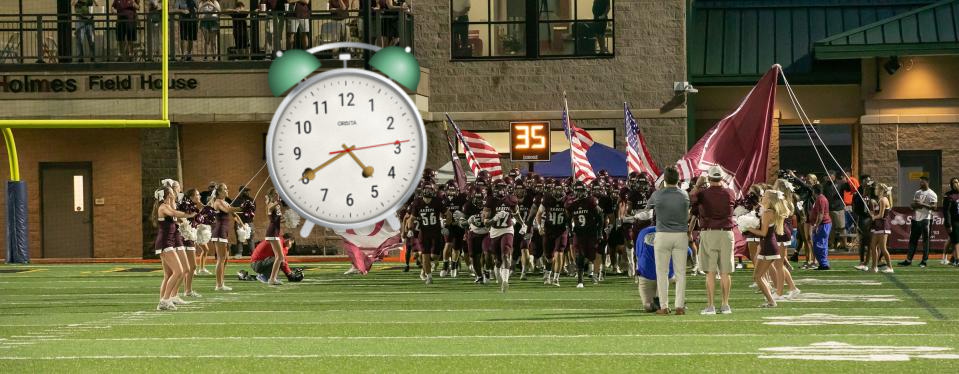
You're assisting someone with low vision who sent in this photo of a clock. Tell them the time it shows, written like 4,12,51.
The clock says 4,40,14
